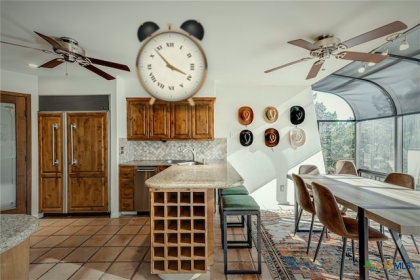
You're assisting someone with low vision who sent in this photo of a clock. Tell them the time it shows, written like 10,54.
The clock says 3,53
